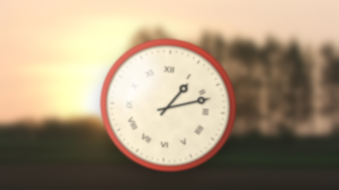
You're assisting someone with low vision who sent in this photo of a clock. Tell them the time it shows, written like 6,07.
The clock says 1,12
